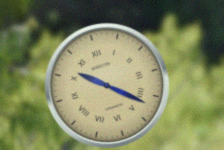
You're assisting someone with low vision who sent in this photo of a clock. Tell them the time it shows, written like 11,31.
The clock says 10,22
